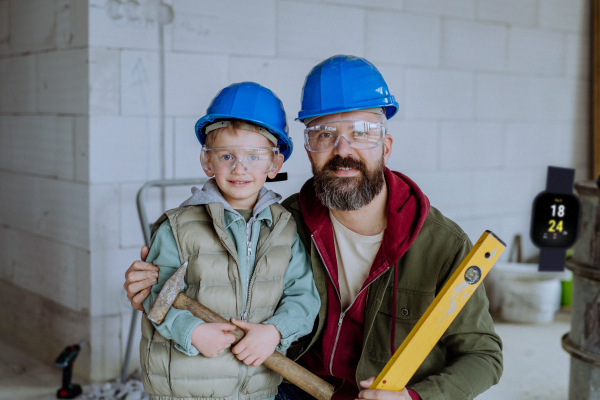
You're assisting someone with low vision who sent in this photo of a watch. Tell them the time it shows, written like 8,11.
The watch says 18,24
